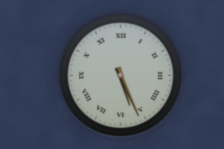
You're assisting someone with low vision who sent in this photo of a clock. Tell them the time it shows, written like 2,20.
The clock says 5,26
